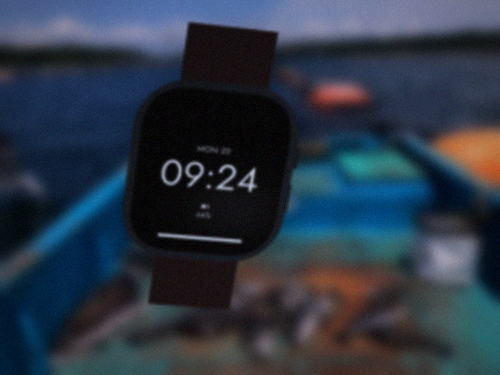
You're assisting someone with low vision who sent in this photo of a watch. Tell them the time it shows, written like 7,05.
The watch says 9,24
